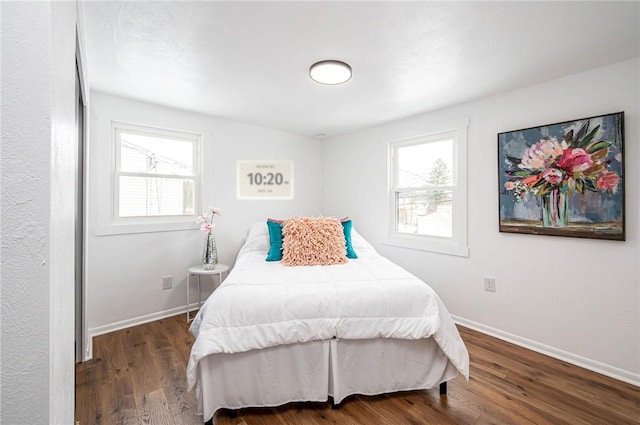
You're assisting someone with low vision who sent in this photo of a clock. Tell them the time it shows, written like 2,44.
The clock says 10,20
